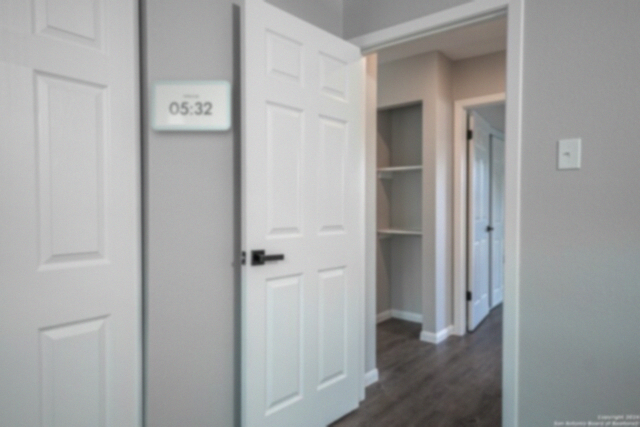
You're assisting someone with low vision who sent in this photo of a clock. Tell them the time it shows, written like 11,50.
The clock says 5,32
